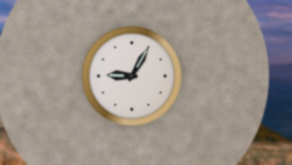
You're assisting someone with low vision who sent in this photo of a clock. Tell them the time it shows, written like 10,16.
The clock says 9,05
